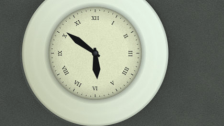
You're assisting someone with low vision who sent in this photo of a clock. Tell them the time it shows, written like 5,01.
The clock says 5,51
